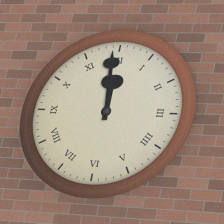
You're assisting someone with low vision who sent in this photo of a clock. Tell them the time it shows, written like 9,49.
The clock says 11,59
